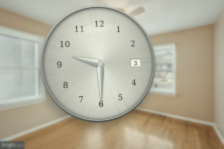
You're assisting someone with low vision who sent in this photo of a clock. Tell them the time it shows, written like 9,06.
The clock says 9,30
